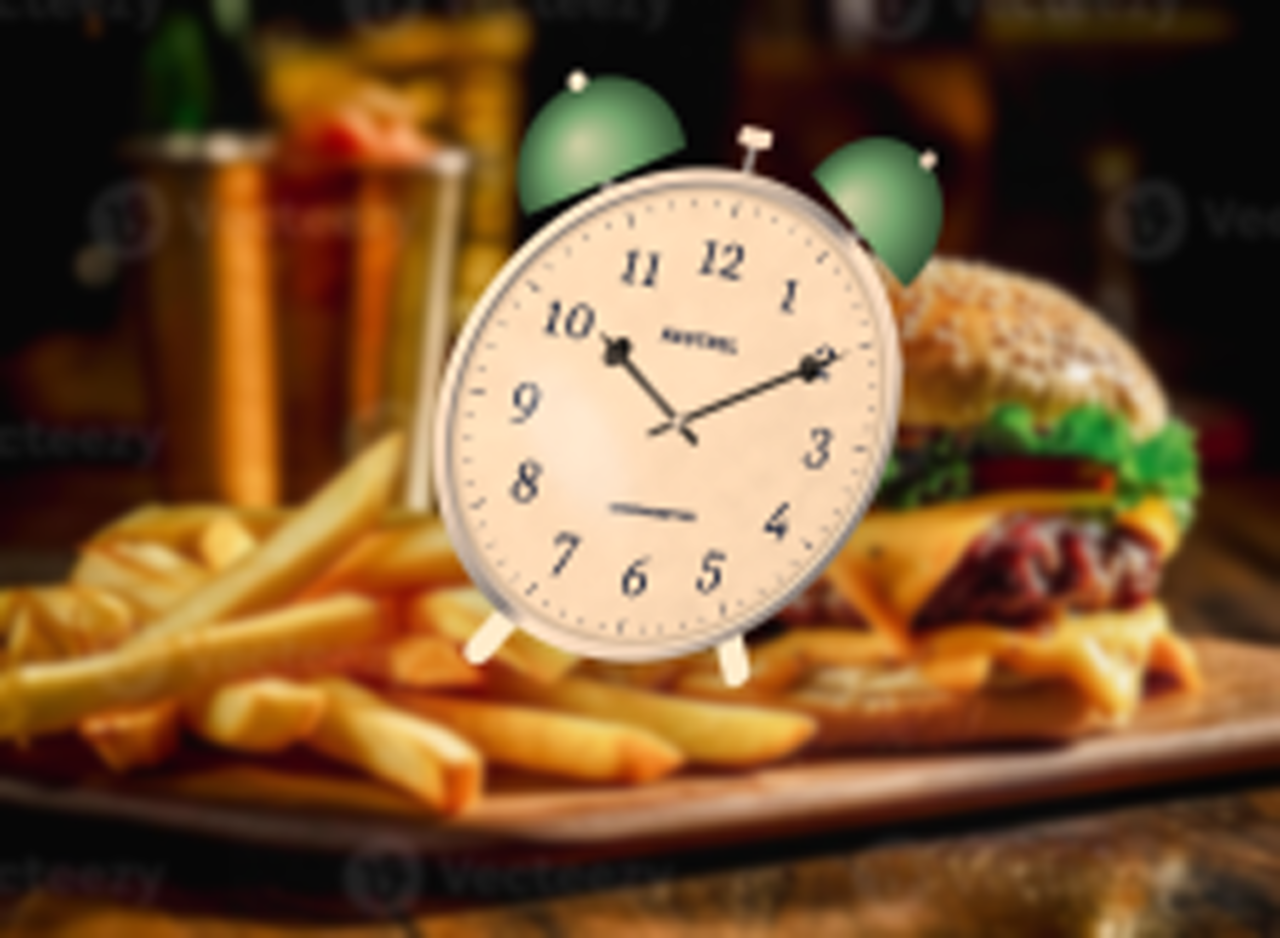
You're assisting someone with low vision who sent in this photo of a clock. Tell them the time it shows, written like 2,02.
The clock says 10,10
